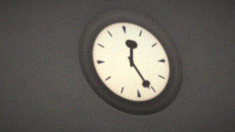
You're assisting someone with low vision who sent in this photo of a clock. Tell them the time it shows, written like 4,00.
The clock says 12,26
